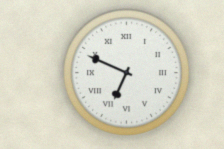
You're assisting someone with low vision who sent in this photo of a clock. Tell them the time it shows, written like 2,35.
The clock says 6,49
